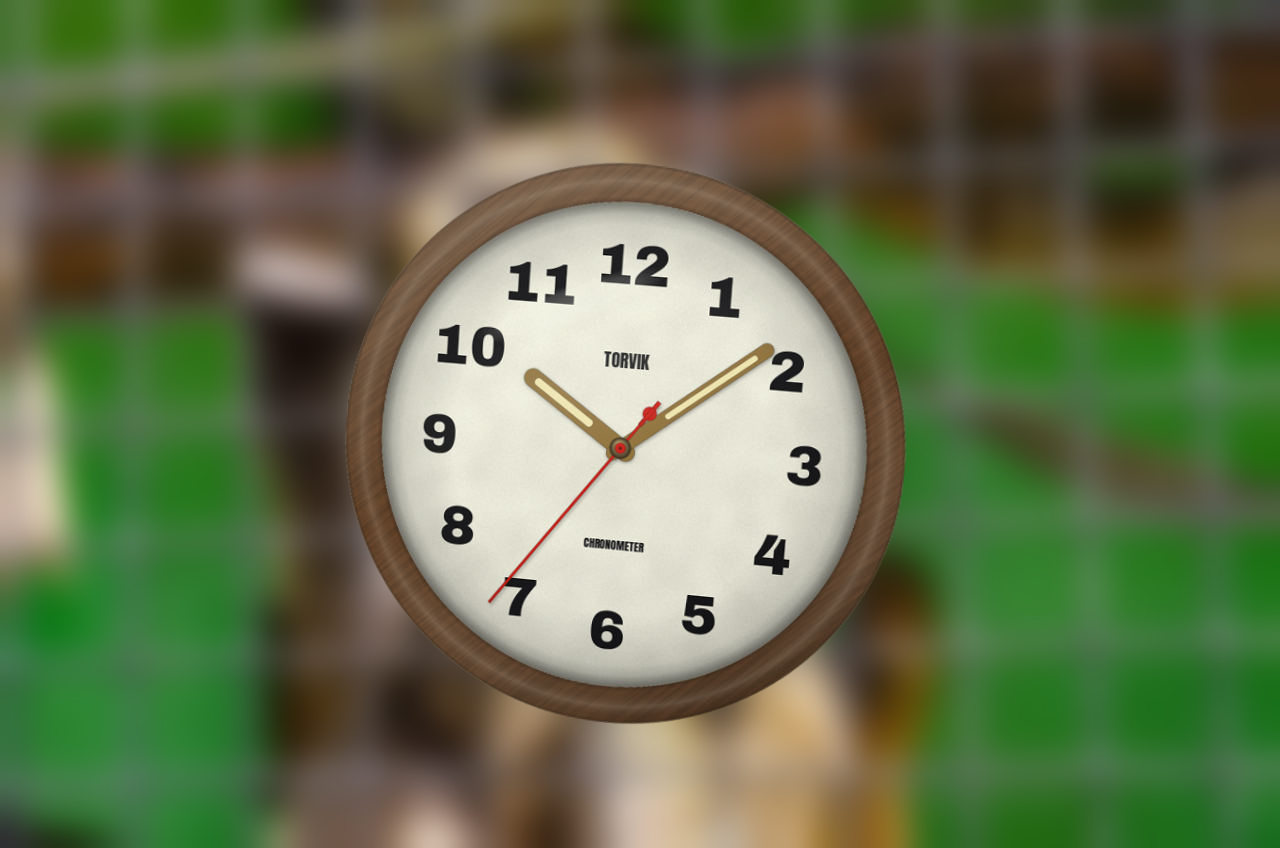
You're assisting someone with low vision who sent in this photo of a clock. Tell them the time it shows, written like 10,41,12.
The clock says 10,08,36
